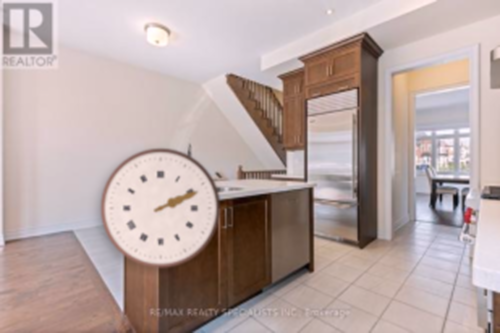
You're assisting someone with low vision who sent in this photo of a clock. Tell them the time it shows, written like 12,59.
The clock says 2,11
